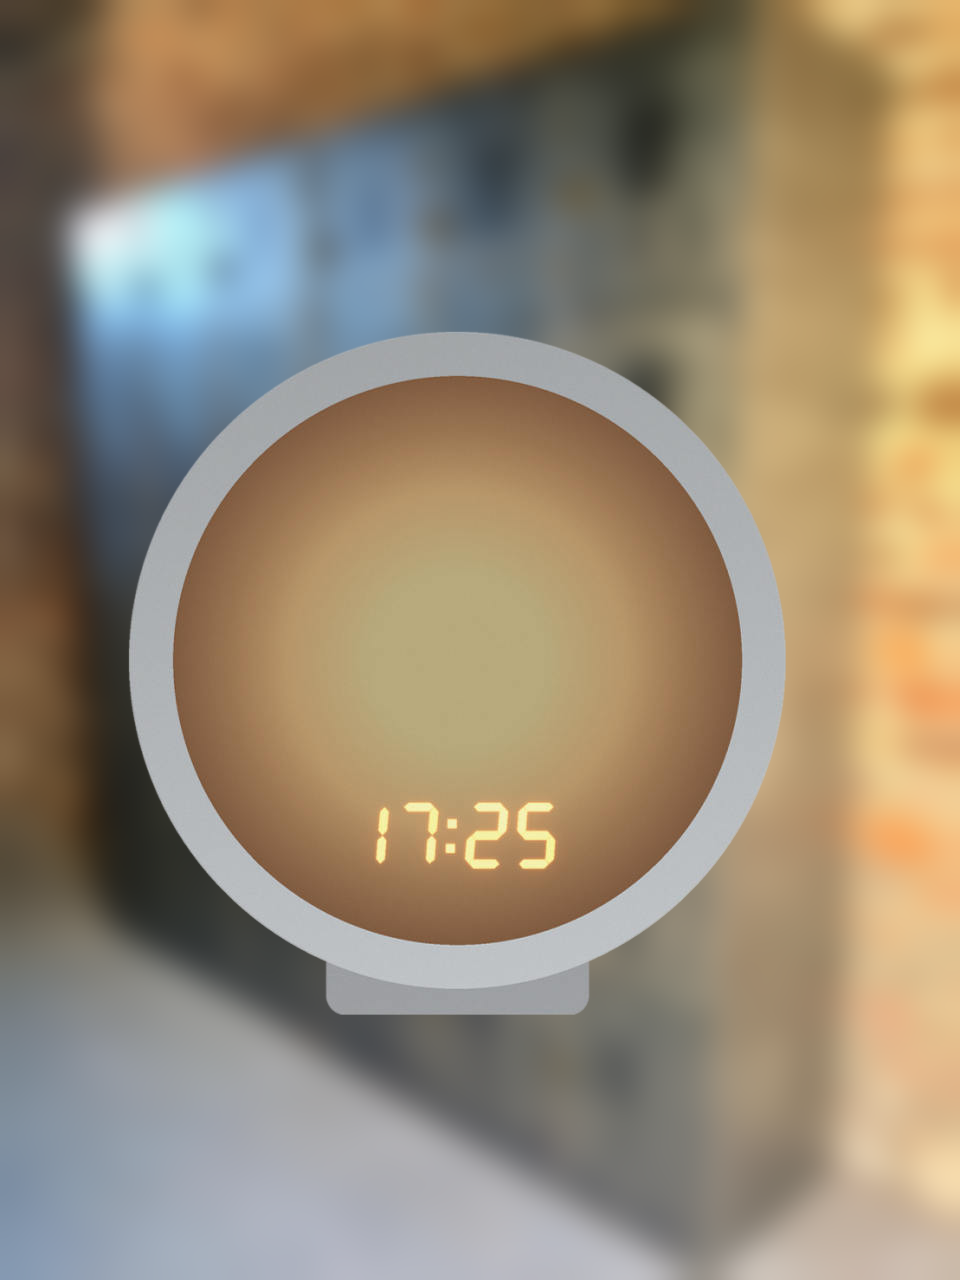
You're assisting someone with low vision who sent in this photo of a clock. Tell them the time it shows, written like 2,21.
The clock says 17,25
